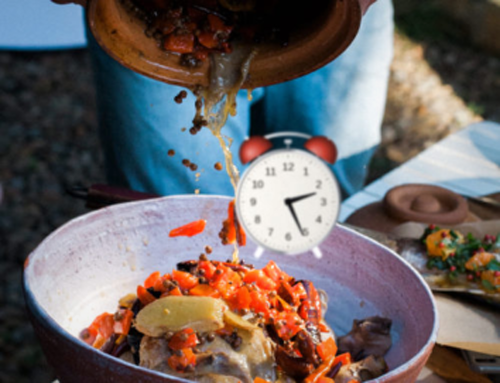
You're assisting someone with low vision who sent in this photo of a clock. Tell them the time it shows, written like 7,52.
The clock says 2,26
